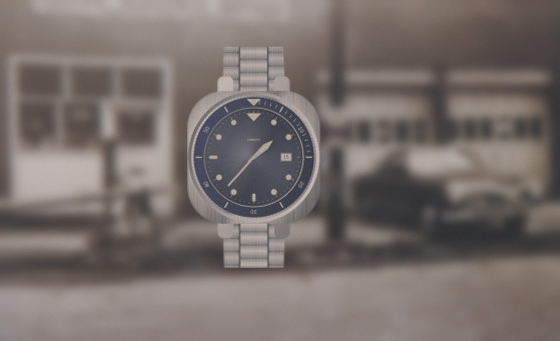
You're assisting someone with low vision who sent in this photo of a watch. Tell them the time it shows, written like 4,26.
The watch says 1,37
